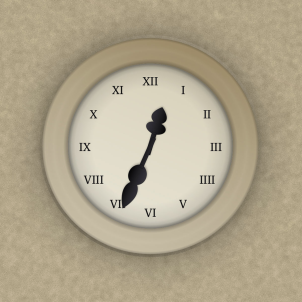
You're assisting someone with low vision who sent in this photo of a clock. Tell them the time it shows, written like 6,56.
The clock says 12,34
